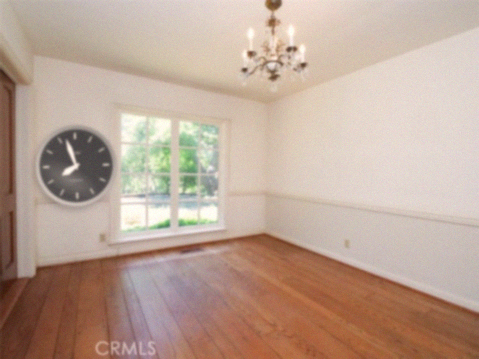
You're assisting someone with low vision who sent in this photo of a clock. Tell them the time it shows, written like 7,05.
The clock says 7,57
